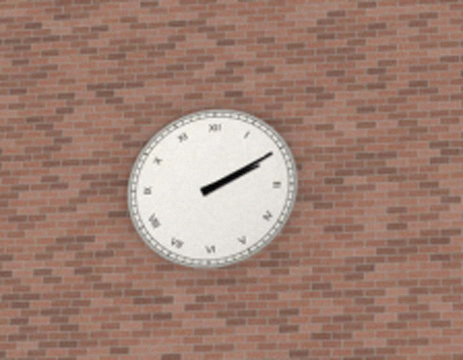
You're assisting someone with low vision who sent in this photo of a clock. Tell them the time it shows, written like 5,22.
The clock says 2,10
